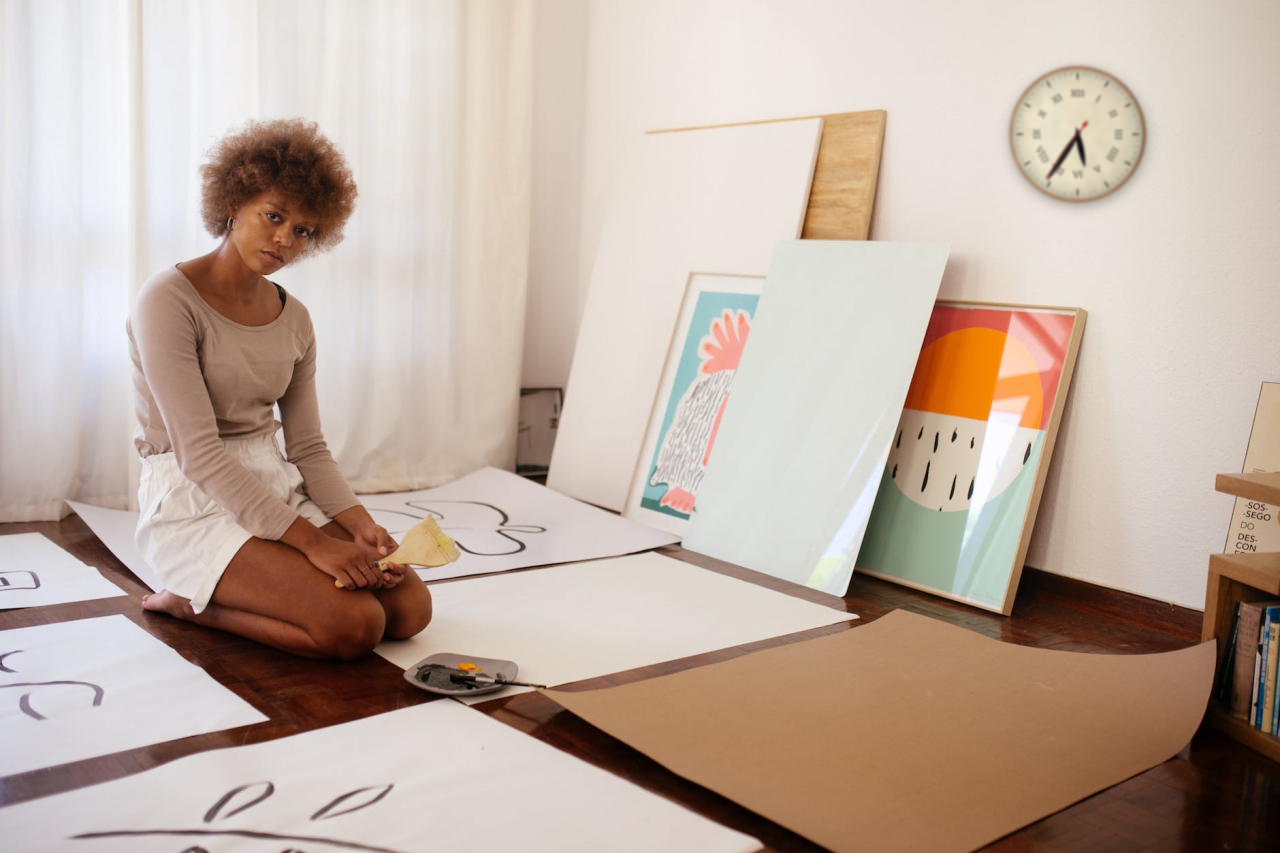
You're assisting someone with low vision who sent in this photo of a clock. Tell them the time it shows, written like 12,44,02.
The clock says 5,35,36
